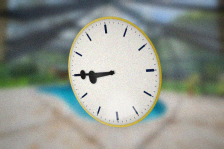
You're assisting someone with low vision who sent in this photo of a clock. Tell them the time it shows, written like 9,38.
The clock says 8,45
